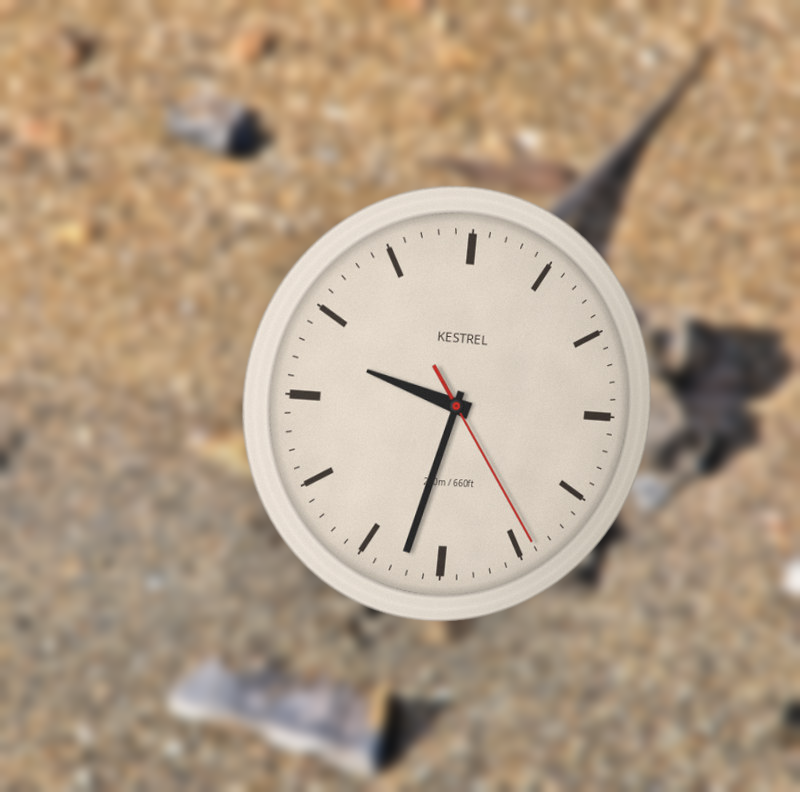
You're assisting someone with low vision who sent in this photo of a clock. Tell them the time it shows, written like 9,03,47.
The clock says 9,32,24
